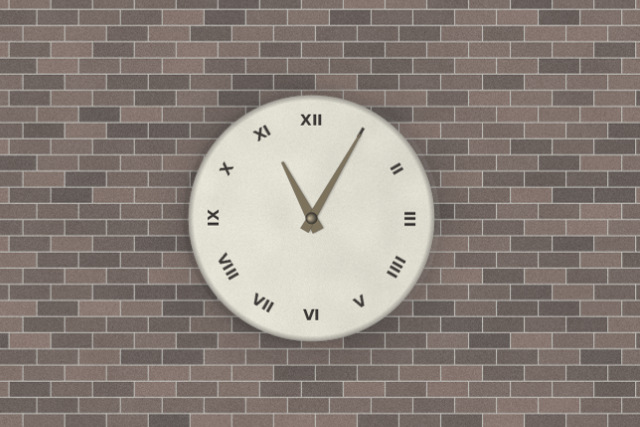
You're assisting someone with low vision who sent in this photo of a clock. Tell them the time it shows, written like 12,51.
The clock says 11,05
